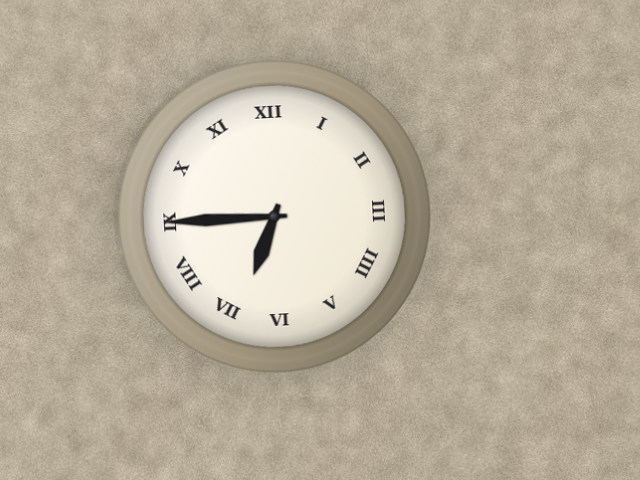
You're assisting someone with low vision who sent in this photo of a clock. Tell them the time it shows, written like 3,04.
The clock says 6,45
